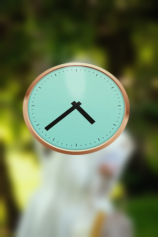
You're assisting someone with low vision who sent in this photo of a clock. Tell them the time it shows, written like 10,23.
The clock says 4,38
